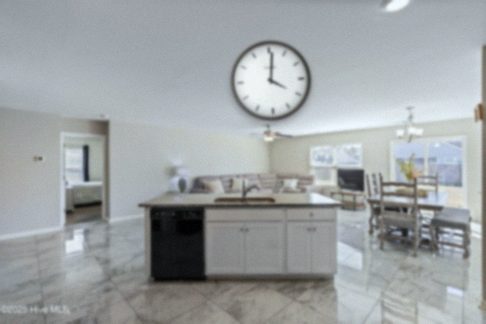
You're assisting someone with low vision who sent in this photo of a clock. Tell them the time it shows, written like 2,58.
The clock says 4,01
